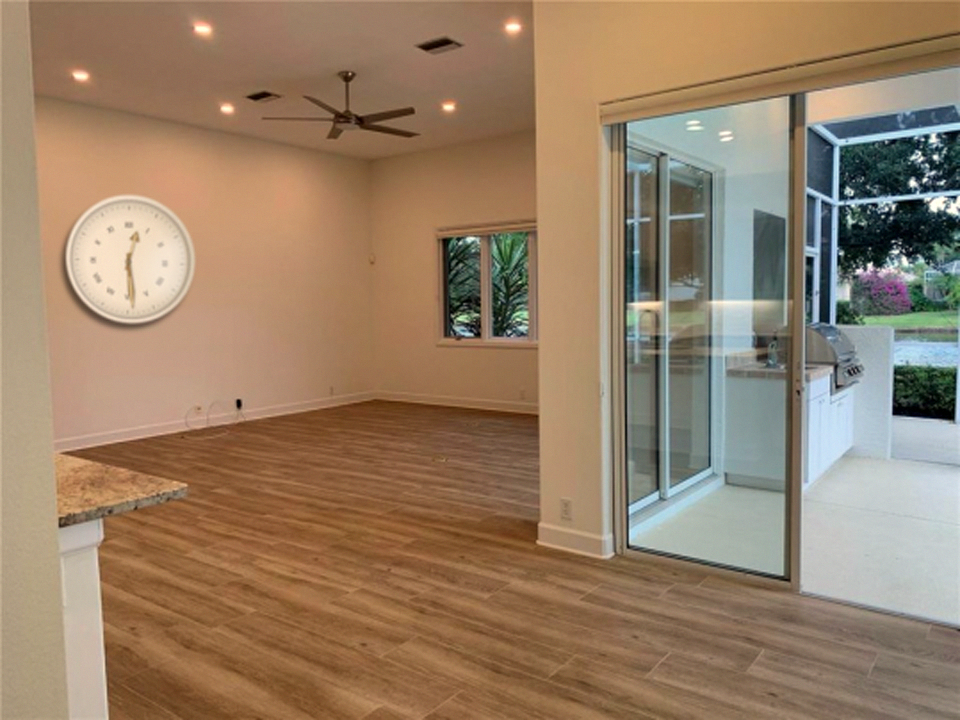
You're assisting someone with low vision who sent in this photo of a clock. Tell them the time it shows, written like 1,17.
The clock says 12,29
